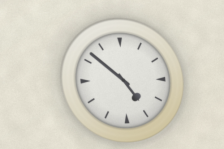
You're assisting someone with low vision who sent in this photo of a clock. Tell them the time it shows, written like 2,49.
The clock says 4,52
